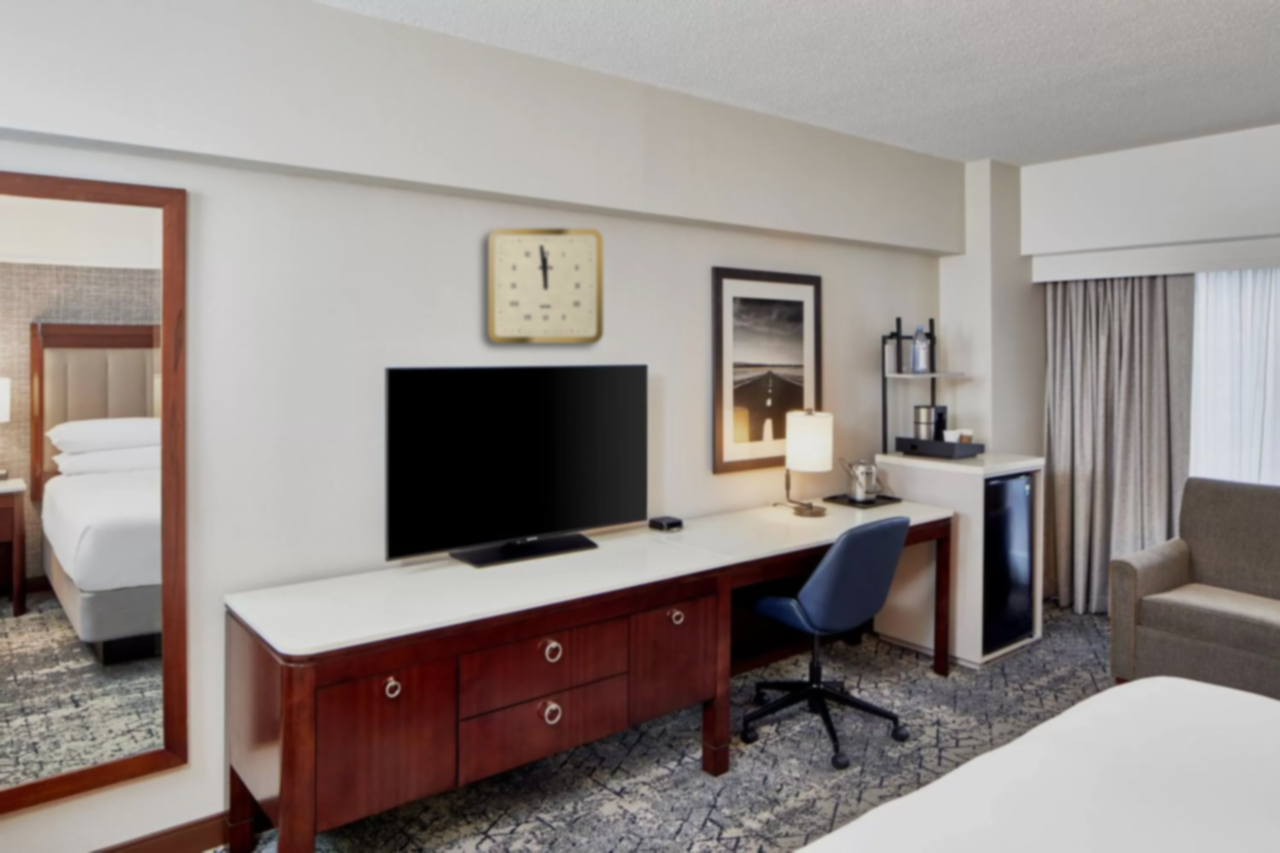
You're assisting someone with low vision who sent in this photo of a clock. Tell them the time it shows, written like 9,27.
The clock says 11,59
